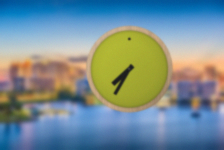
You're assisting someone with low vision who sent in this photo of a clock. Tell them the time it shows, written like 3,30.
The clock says 7,35
